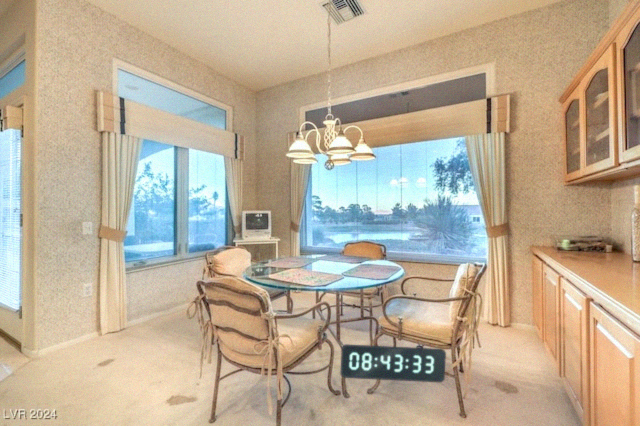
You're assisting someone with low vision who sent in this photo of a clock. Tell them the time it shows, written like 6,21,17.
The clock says 8,43,33
